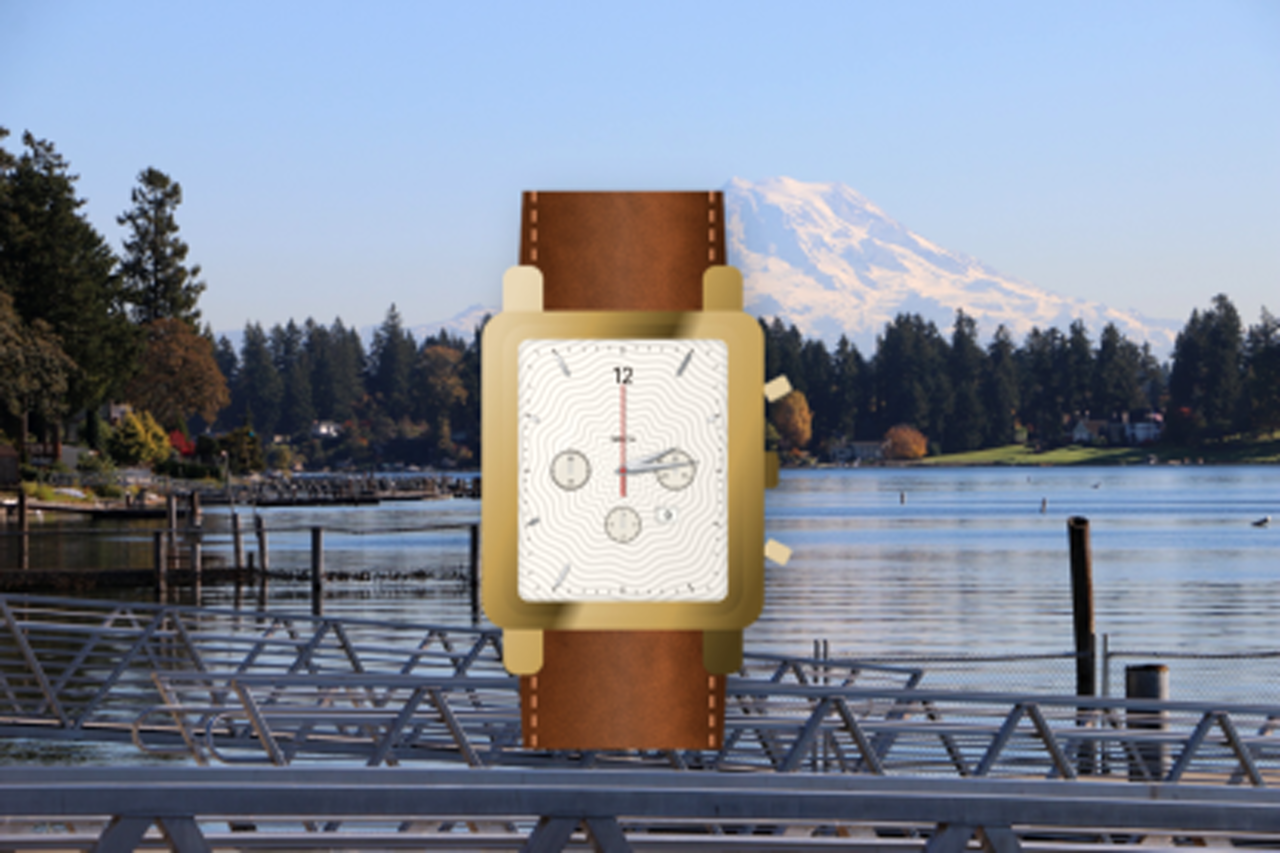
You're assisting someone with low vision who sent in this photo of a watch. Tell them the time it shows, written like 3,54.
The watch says 2,14
